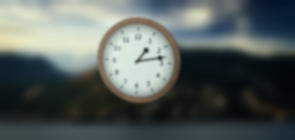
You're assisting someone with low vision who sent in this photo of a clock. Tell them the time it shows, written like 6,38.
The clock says 1,13
